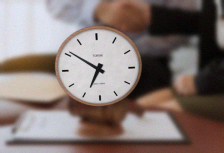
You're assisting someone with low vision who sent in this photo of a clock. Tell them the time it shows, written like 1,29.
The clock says 6,51
